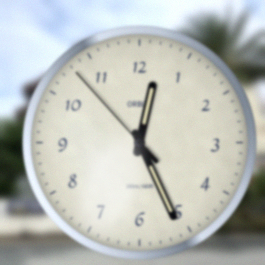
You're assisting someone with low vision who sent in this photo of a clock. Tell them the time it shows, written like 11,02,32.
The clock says 12,25,53
